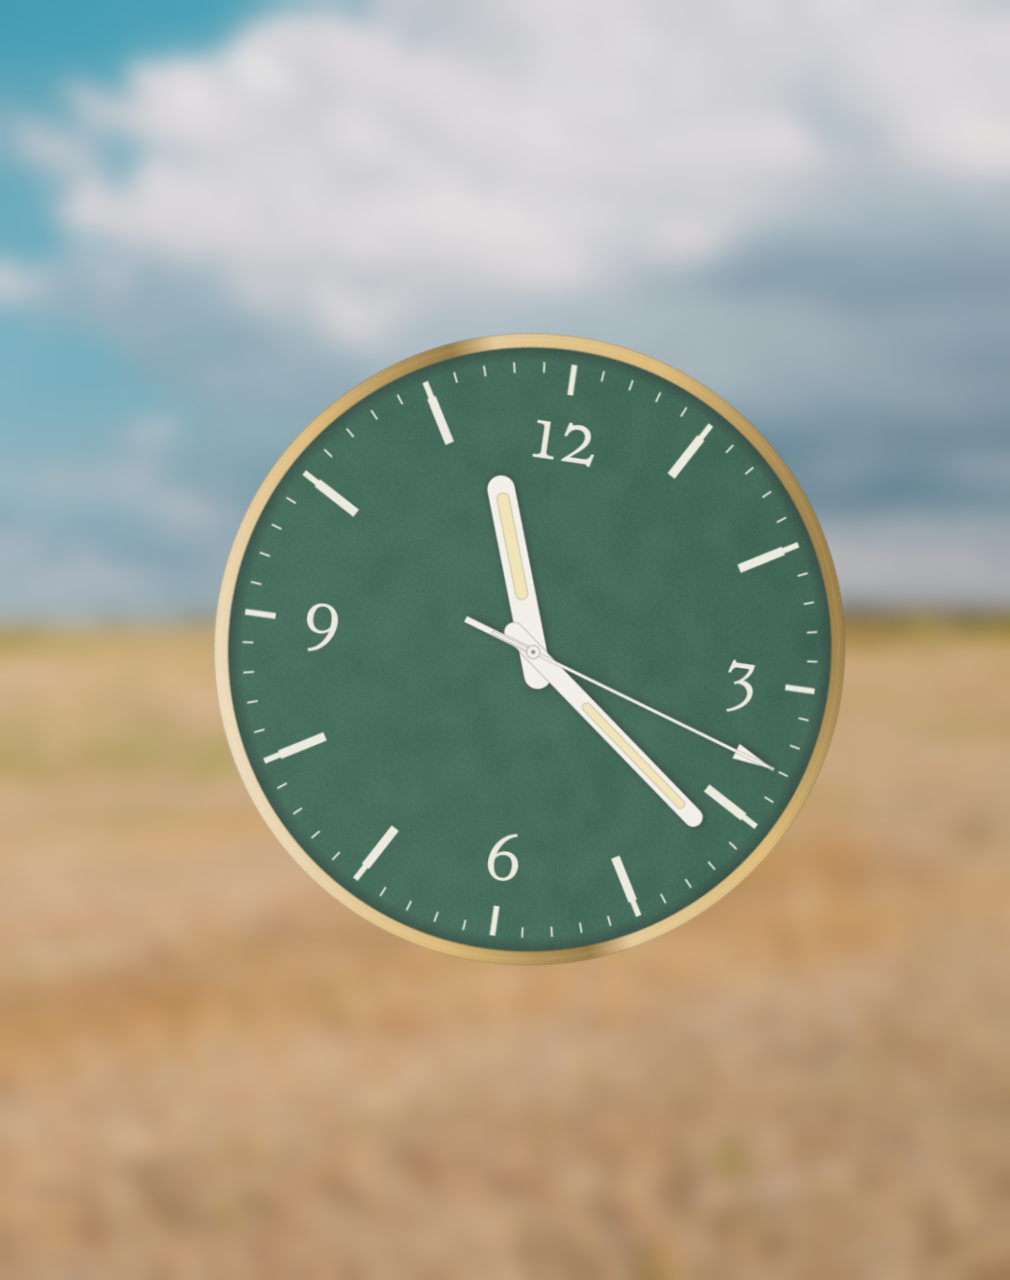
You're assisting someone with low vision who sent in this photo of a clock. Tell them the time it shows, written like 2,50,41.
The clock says 11,21,18
